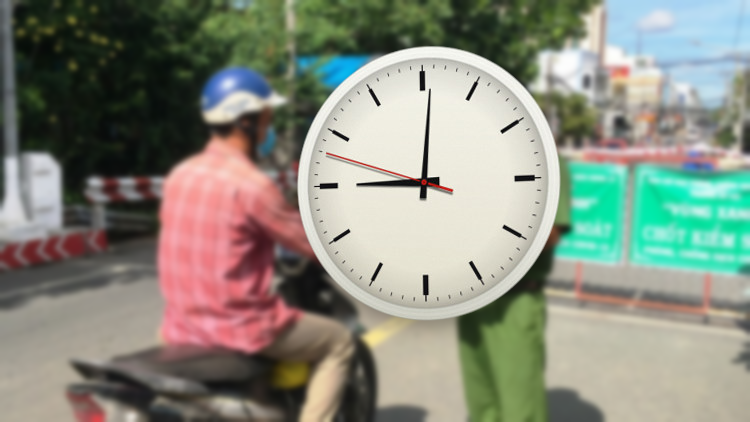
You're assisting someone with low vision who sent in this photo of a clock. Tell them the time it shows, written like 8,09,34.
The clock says 9,00,48
